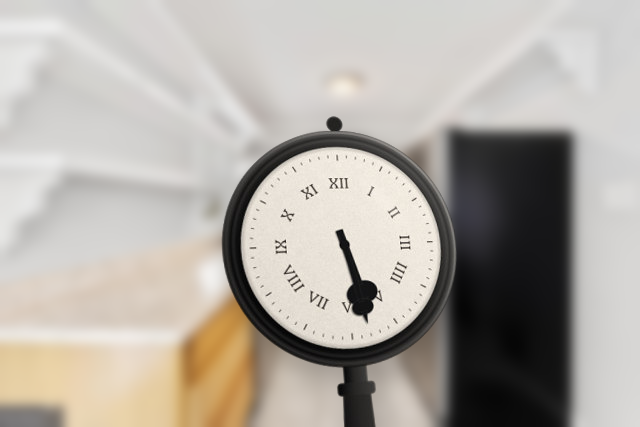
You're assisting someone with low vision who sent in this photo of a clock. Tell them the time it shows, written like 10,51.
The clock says 5,28
